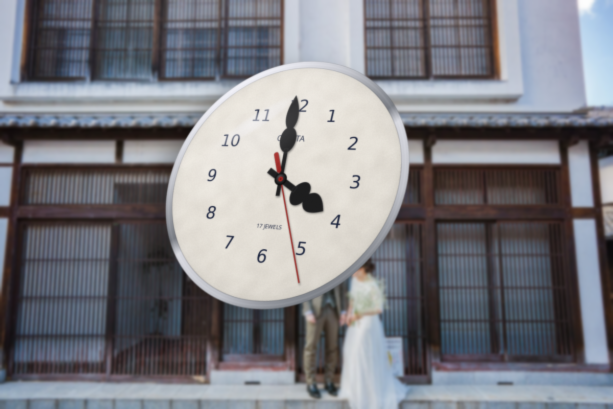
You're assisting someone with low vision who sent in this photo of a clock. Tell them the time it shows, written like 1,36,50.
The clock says 3,59,26
